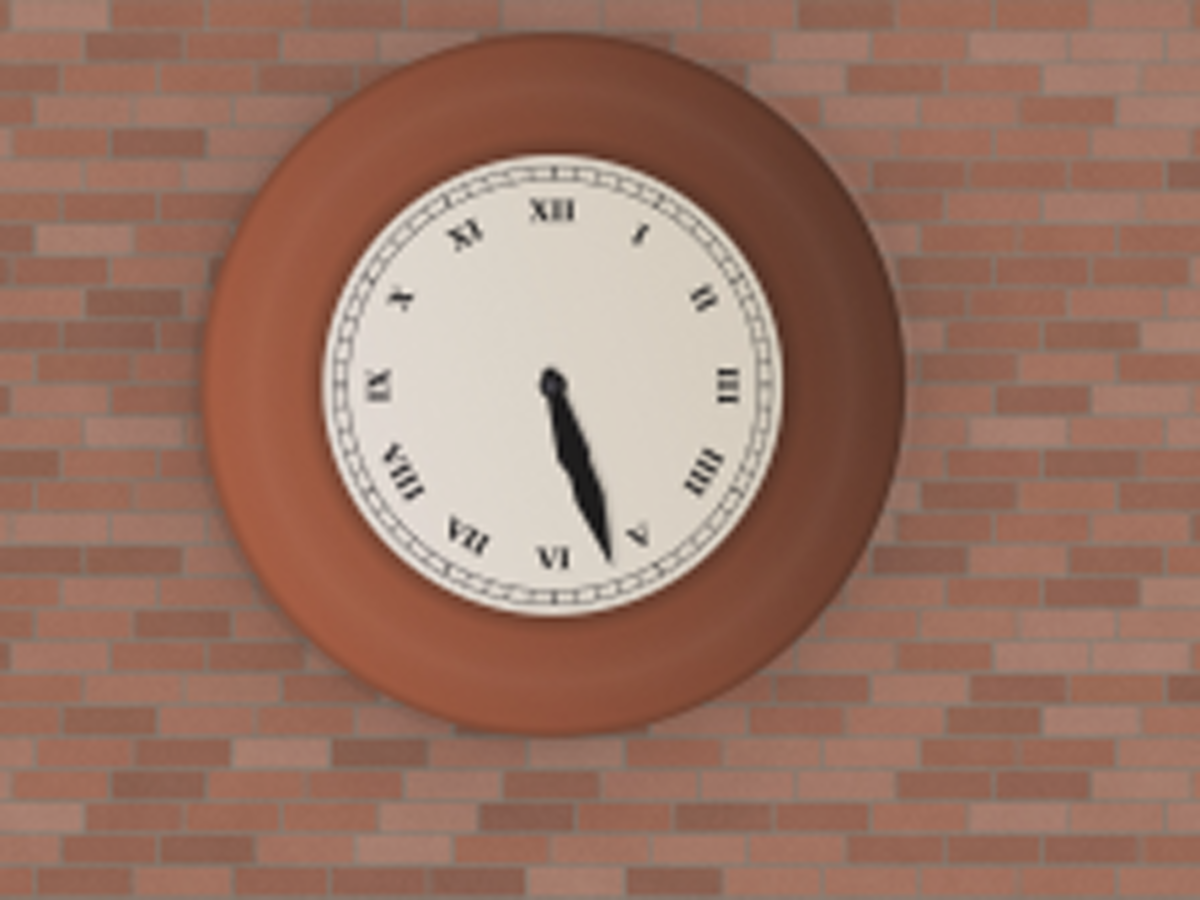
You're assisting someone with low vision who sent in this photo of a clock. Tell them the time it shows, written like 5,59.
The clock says 5,27
